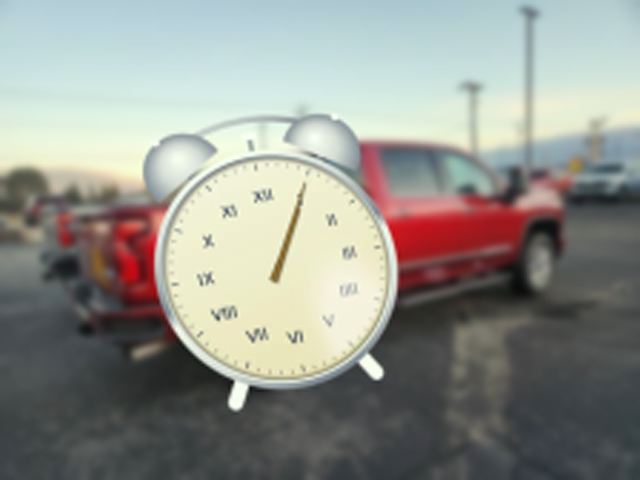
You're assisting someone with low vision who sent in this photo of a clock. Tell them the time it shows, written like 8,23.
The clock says 1,05
